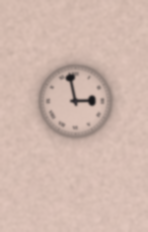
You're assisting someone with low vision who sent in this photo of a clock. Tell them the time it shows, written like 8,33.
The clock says 2,58
